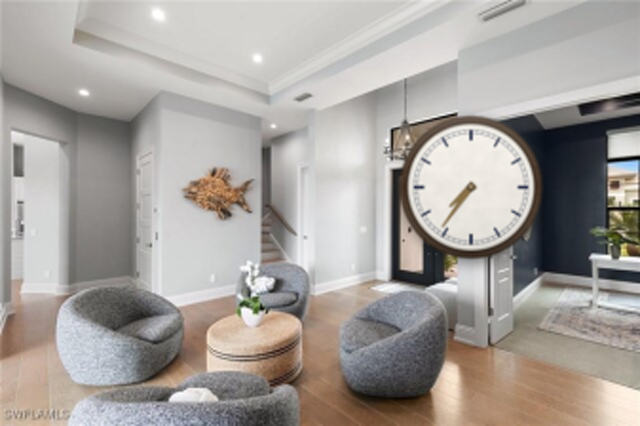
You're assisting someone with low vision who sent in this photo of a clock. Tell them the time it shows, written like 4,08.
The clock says 7,36
